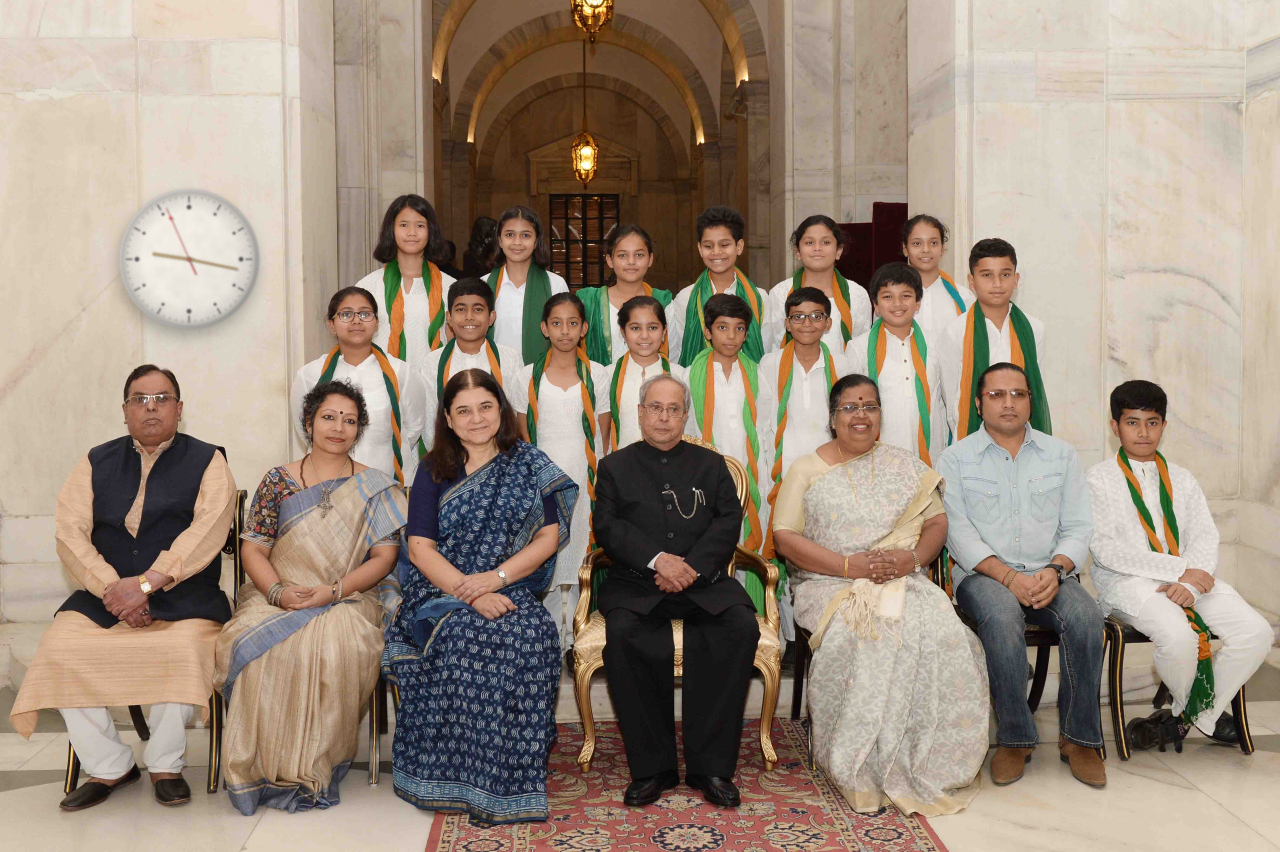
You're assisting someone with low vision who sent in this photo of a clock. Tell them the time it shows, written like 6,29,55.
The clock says 9,16,56
